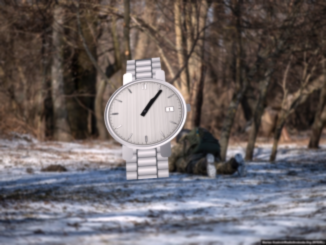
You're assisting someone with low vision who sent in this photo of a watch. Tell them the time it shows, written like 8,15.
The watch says 1,06
